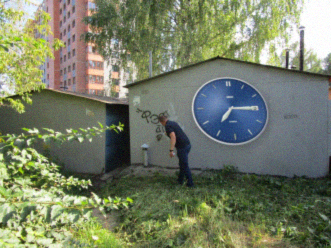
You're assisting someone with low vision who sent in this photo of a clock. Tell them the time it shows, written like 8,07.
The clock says 7,15
